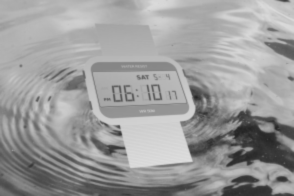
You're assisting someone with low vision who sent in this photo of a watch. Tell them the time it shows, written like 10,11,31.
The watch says 6,10,17
